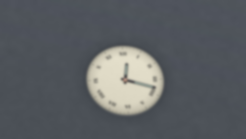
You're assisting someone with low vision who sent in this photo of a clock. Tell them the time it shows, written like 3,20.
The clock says 12,18
